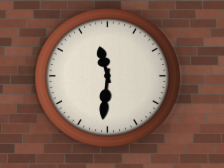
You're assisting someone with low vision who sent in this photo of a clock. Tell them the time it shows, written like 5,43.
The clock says 11,31
